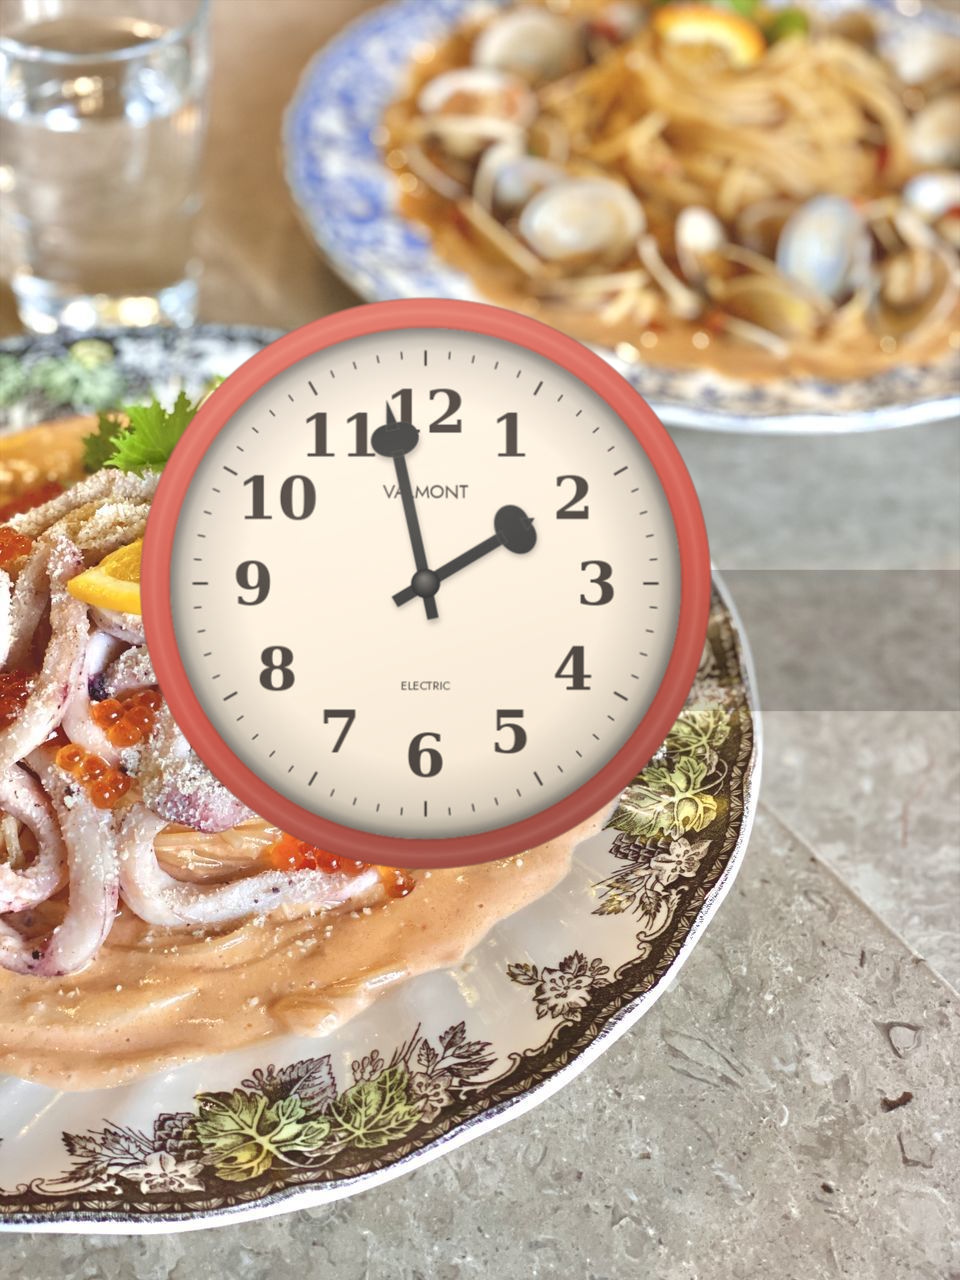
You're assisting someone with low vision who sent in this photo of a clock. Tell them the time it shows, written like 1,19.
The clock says 1,58
